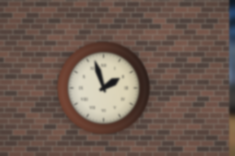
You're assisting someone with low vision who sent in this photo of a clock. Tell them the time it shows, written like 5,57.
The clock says 1,57
